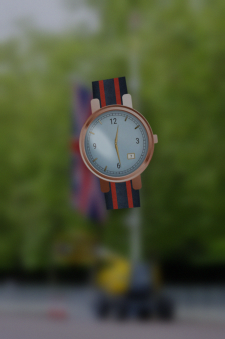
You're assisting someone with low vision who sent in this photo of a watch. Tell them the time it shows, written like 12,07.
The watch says 12,29
